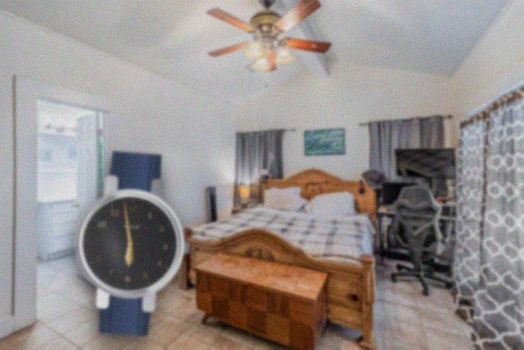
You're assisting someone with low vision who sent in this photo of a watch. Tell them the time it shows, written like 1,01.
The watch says 5,58
